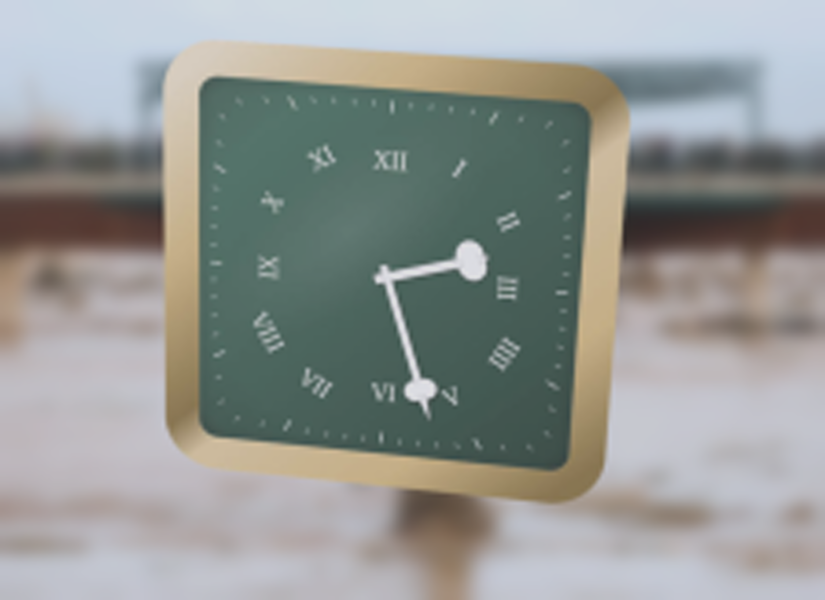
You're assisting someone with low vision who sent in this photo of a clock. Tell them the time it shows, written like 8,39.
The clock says 2,27
